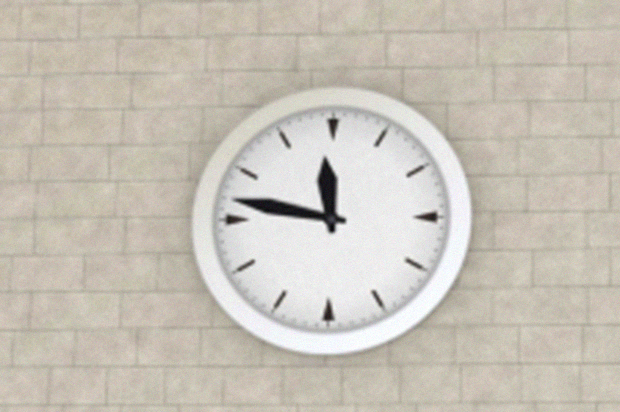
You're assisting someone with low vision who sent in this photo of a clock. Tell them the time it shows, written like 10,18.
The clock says 11,47
